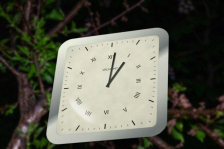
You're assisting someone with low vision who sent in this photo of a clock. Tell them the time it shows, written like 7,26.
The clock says 1,01
